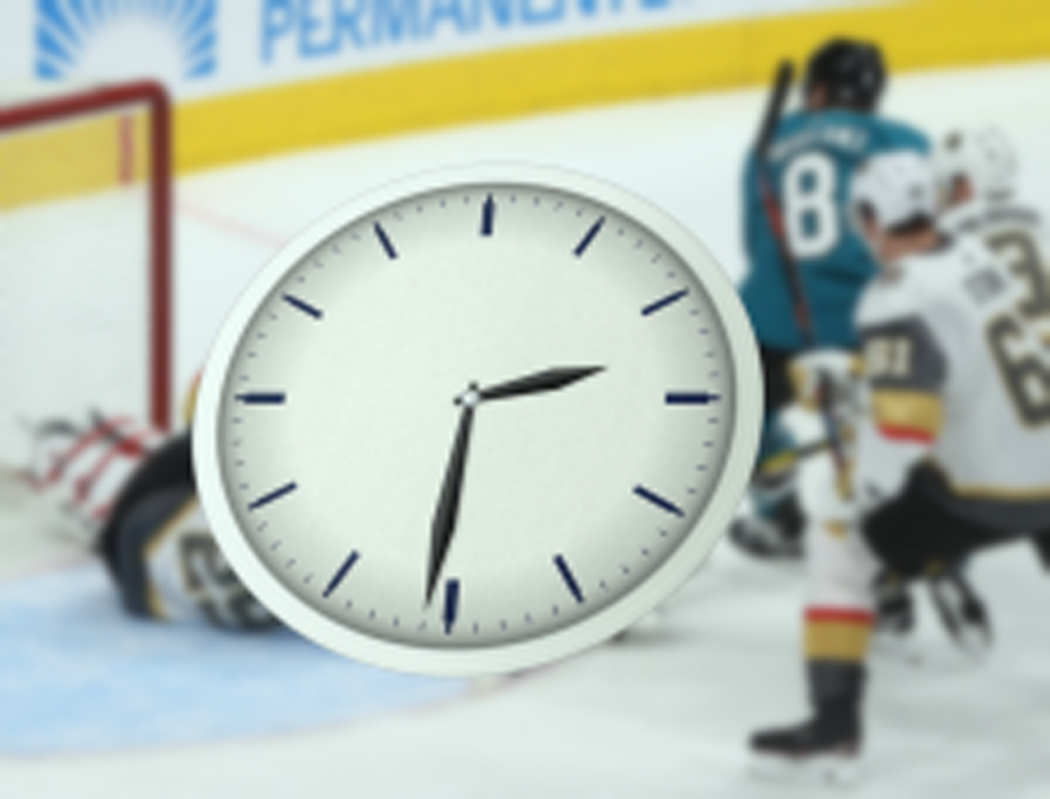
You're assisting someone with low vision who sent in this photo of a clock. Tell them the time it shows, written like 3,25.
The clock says 2,31
